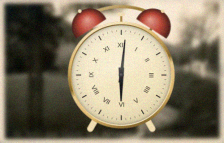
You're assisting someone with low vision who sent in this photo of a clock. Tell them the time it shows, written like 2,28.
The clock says 6,01
